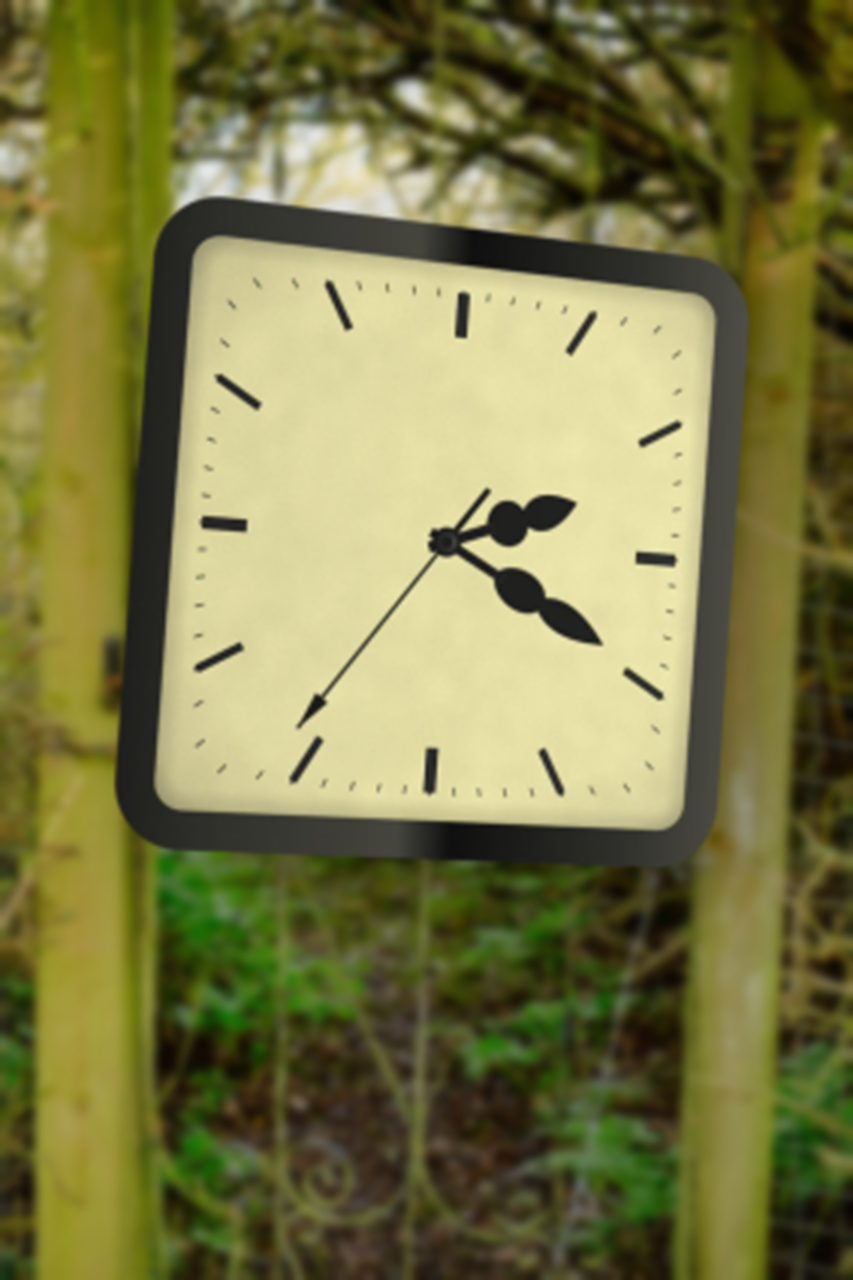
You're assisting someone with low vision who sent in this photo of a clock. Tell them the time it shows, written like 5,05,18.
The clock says 2,19,36
